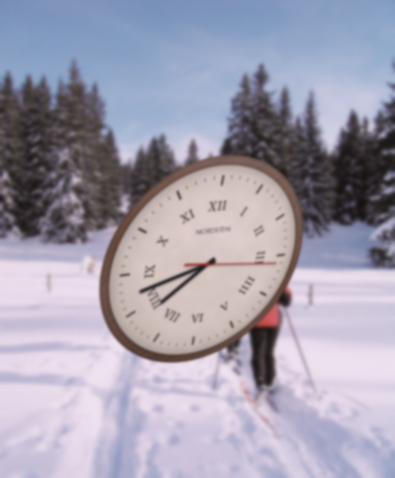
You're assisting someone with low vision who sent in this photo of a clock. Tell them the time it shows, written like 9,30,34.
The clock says 7,42,16
